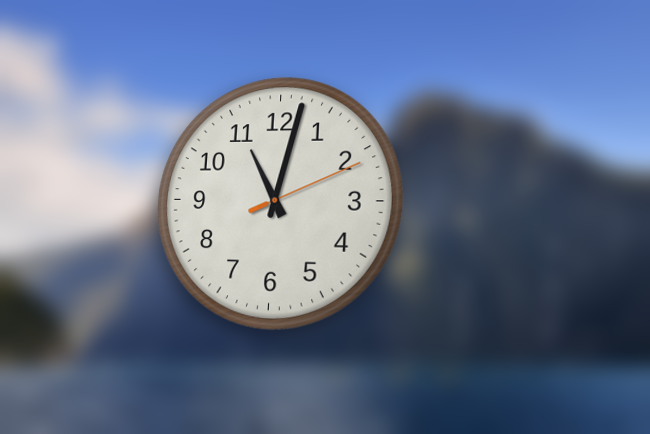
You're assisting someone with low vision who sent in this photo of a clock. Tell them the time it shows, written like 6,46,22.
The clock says 11,02,11
